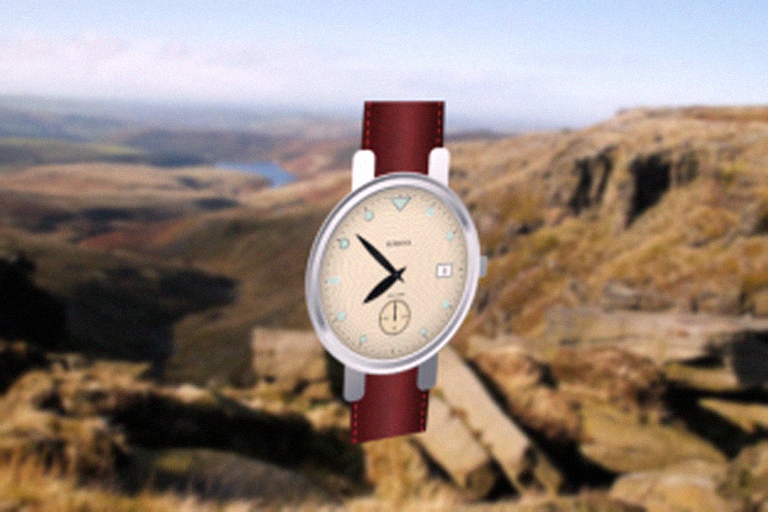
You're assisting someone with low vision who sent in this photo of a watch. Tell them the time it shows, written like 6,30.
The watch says 7,52
